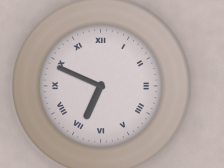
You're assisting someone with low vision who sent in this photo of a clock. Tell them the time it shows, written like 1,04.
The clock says 6,49
